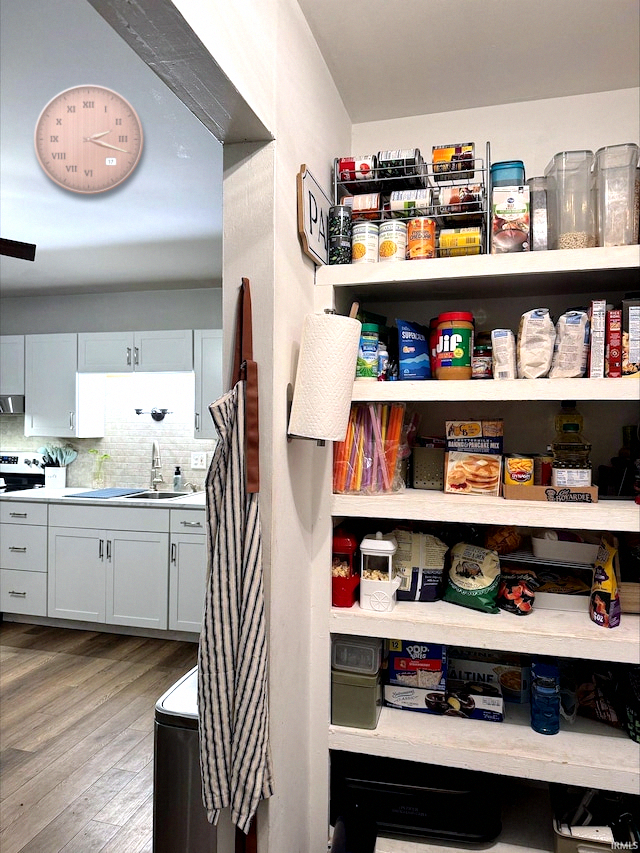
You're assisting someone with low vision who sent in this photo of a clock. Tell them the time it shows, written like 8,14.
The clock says 2,18
